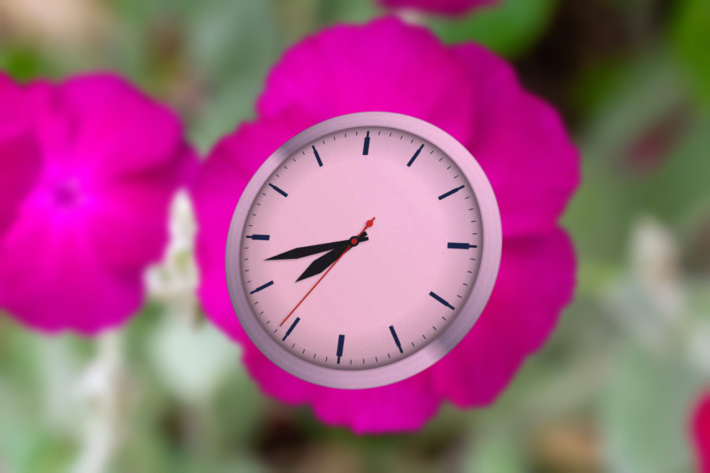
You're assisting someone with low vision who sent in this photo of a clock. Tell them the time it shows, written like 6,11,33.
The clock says 7,42,36
